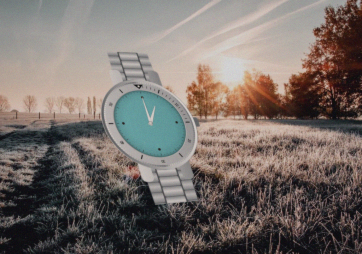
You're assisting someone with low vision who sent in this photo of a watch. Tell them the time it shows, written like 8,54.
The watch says 1,00
